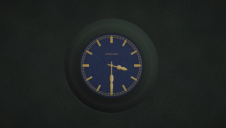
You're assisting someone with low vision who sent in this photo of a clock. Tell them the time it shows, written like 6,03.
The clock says 3,30
